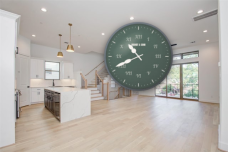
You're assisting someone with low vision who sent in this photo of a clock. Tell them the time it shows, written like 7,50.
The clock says 10,41
